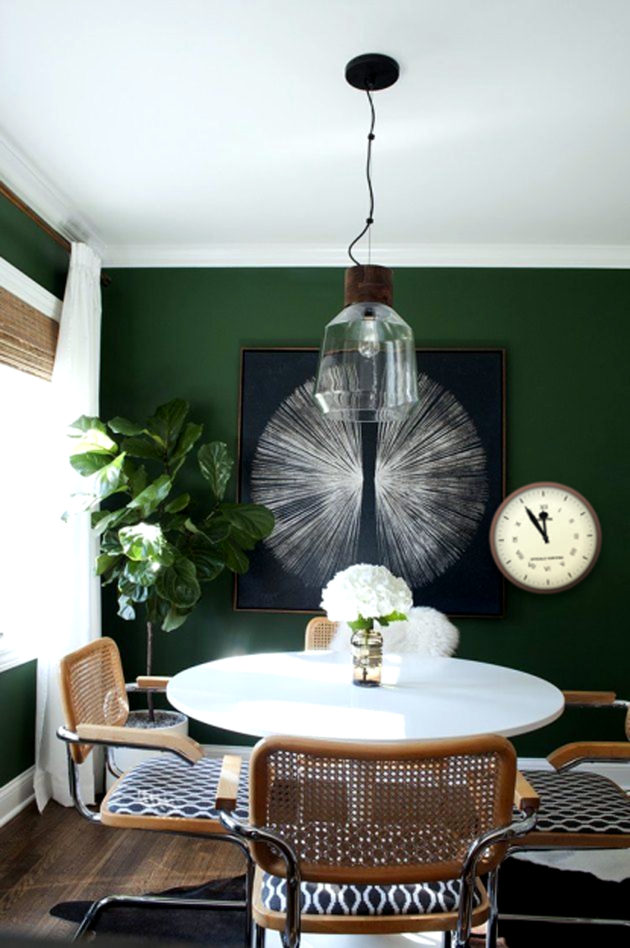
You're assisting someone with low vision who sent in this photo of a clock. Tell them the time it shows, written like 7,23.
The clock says 11,55
